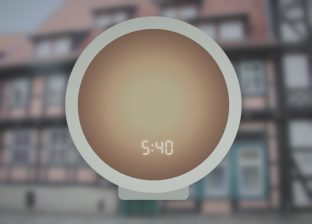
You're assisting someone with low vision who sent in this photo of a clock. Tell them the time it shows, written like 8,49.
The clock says 5,40
